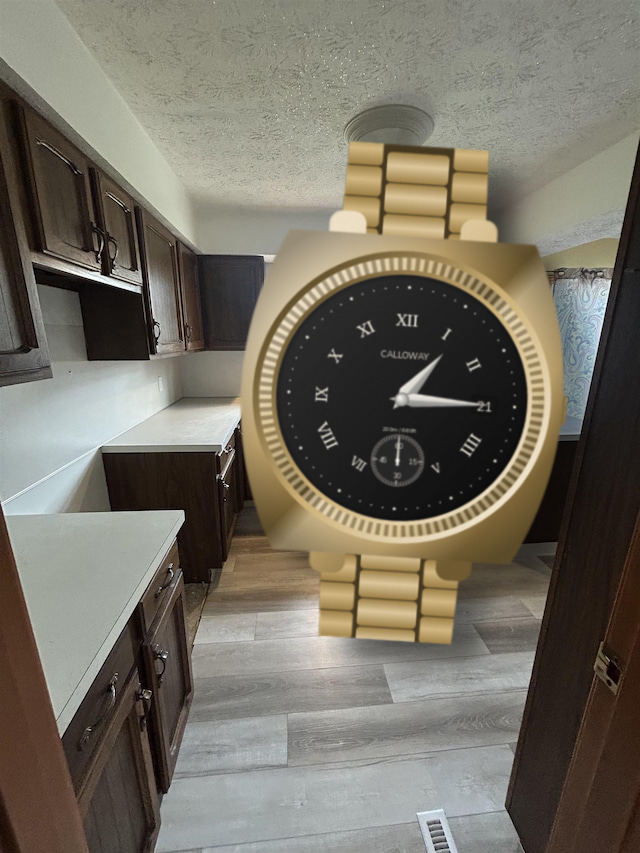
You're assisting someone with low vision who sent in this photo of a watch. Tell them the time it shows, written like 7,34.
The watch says 1,15
